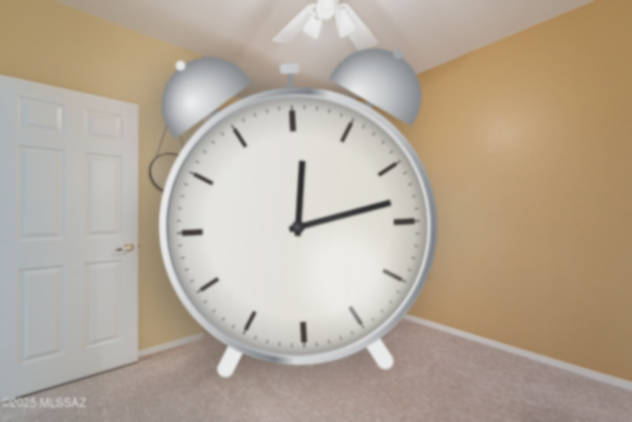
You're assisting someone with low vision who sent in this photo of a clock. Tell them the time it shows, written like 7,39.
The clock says 12,13
